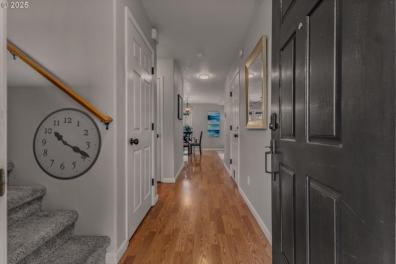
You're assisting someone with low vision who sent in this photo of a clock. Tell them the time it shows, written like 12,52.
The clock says 10,19
